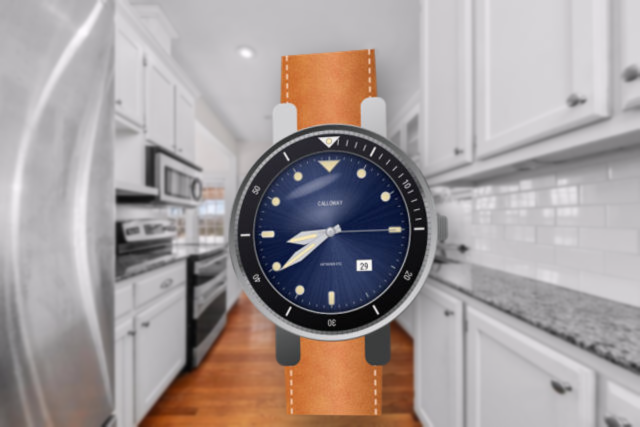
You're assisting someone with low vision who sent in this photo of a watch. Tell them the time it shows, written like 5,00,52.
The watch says 8,39,15
